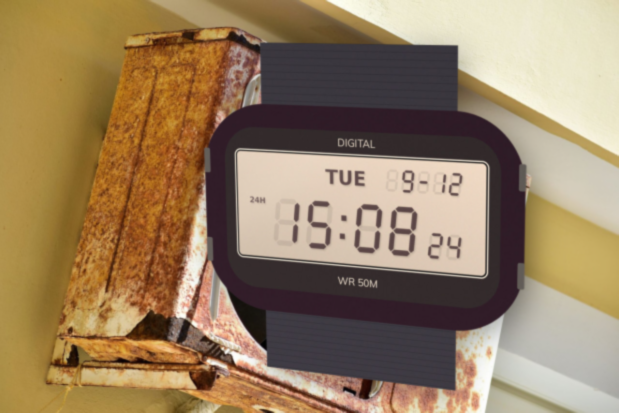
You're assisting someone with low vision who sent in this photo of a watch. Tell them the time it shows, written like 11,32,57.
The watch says 15,08,24
